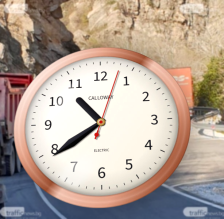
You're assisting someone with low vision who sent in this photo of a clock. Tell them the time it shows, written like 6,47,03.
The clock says 10,39,03
